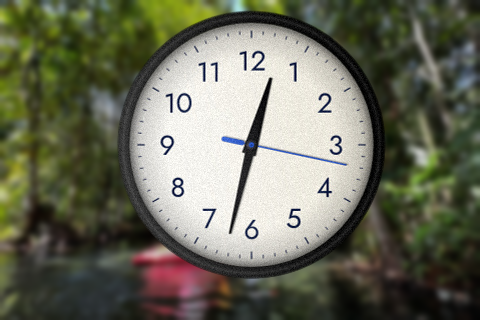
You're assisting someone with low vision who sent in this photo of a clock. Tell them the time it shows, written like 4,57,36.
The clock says 12,32,17
